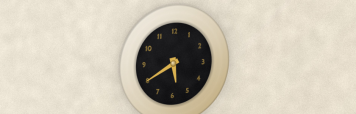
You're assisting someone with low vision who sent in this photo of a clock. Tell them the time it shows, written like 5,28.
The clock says 5,40
